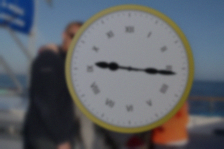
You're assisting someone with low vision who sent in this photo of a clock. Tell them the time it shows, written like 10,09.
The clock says 9,16
